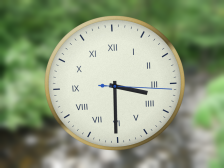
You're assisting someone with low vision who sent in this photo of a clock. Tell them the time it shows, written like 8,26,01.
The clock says 3,30,16
